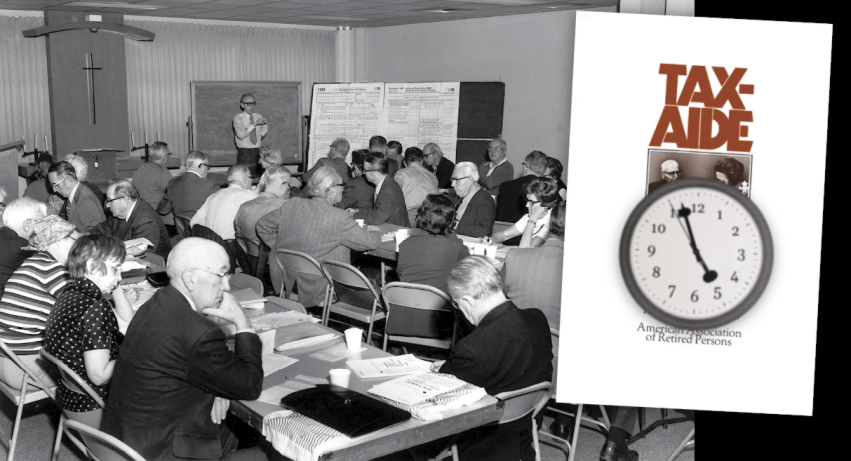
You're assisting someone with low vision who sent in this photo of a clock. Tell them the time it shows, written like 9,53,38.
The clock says 4,56,55
